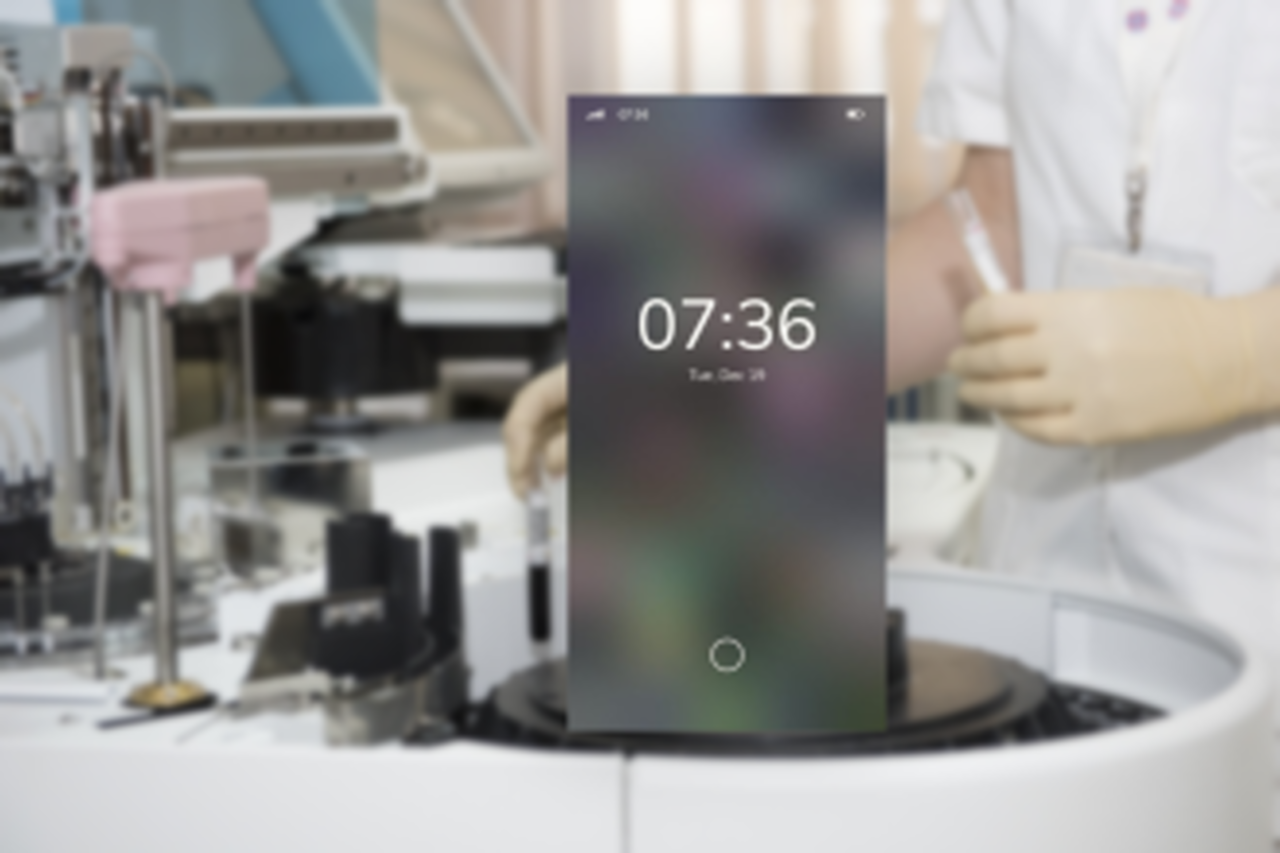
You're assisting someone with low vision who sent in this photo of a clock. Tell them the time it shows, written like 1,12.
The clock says 7,36
